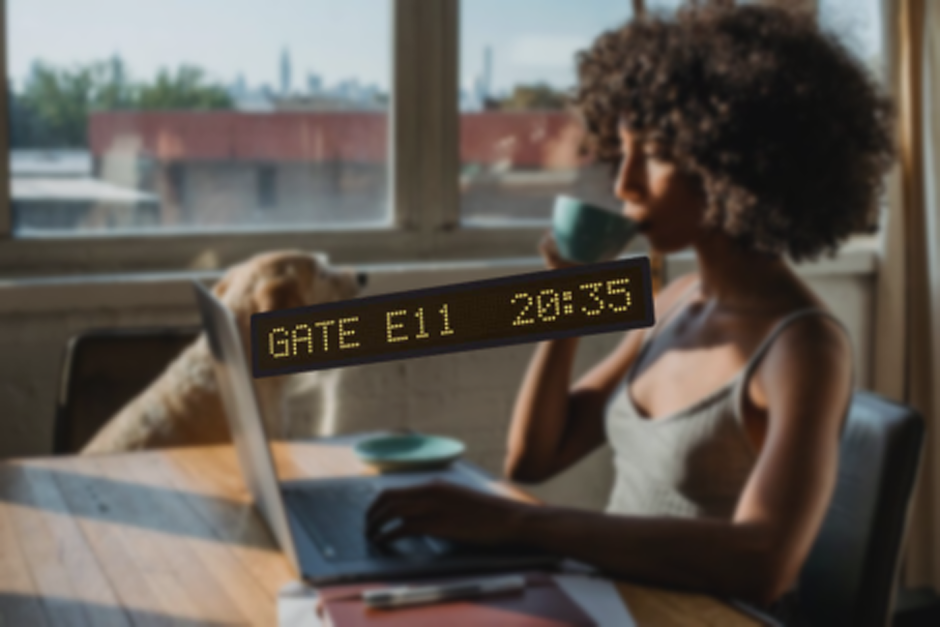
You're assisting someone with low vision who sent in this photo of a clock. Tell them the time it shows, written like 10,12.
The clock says 20,35
